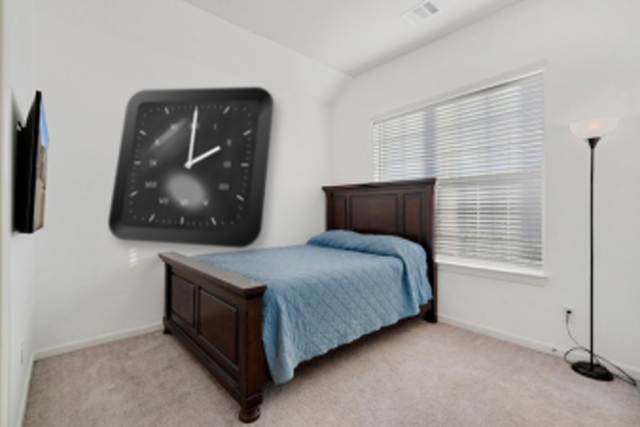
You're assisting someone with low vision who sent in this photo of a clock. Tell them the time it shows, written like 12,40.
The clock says 2,00
